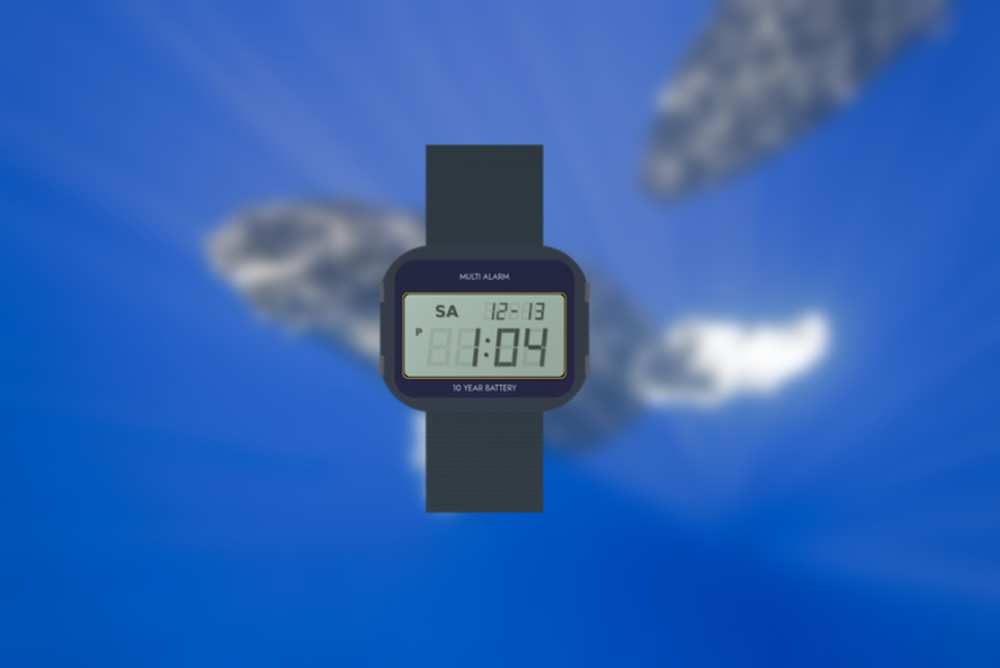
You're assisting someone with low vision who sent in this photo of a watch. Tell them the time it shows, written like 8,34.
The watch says 1,04
